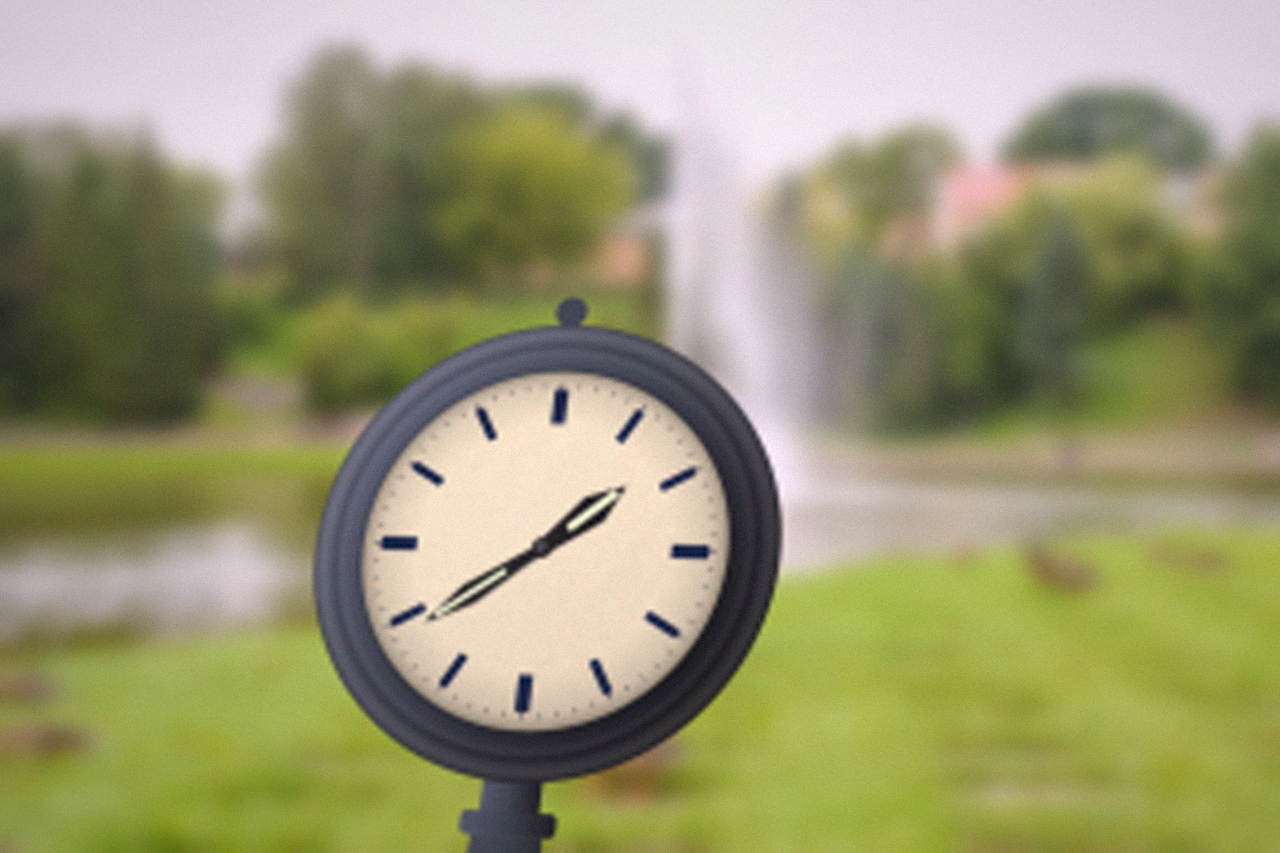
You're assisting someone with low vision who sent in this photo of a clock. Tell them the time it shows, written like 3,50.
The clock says 1,39
